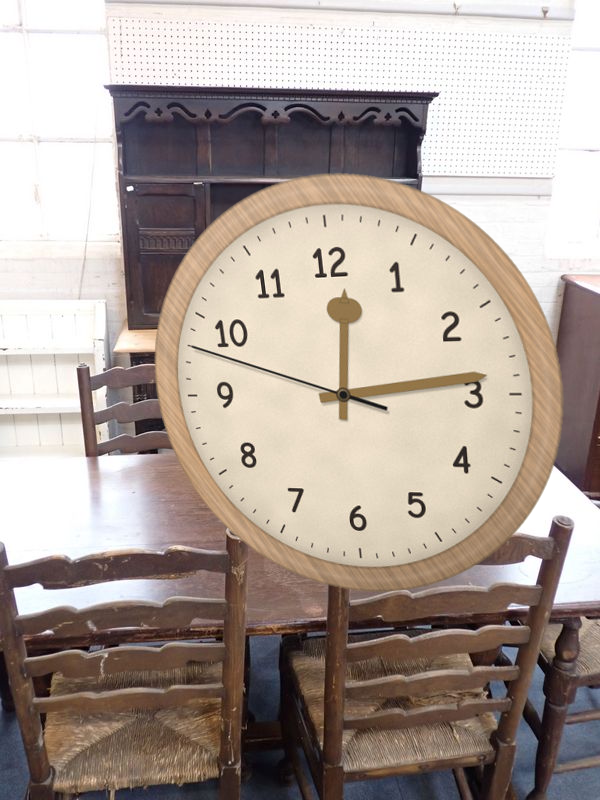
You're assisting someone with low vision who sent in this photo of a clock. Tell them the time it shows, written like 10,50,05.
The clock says 12,13,48
